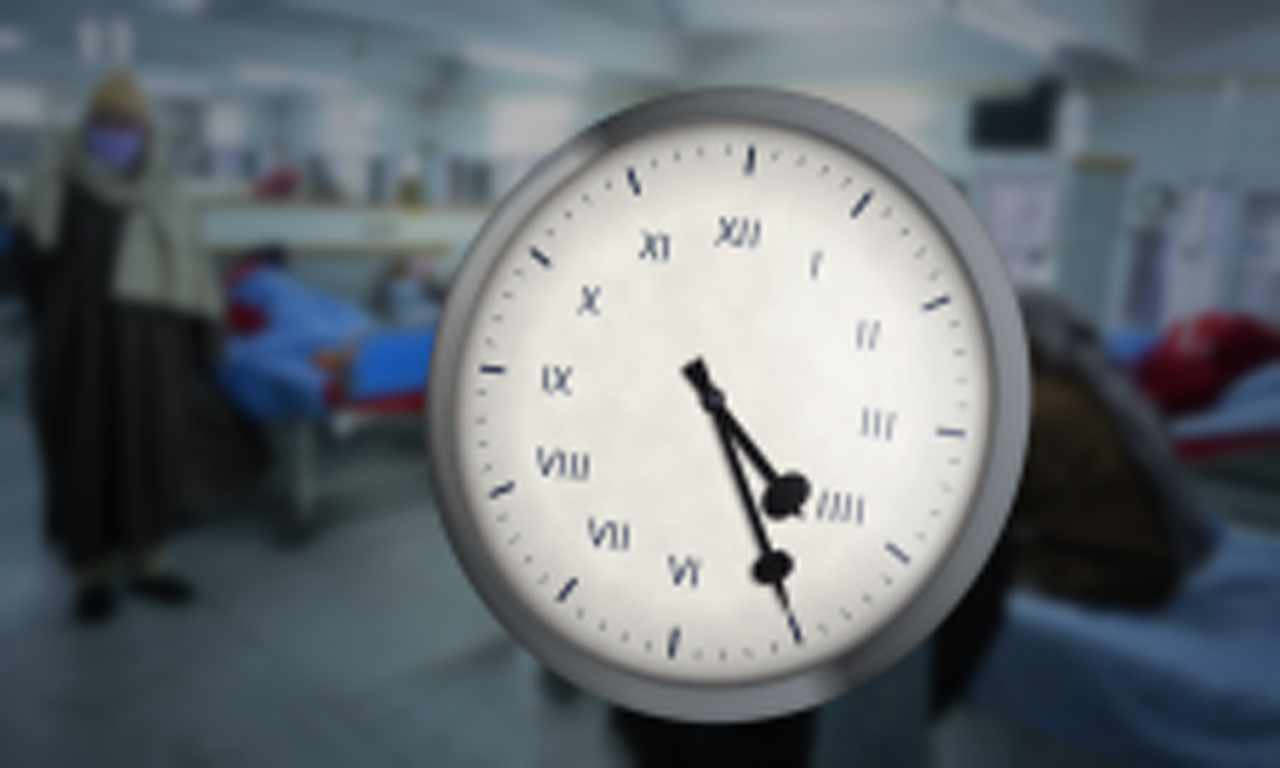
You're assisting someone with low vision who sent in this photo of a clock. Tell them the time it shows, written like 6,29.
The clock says 4,25
